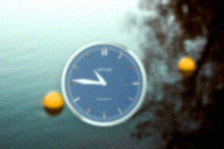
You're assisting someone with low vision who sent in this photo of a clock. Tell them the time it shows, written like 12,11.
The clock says 10,46
